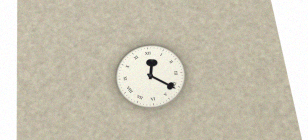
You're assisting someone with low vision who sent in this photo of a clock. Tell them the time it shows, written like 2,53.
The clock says 12,21
